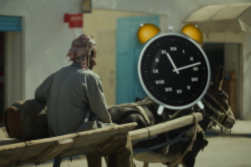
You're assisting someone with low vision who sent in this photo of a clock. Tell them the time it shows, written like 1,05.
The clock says 11,13
